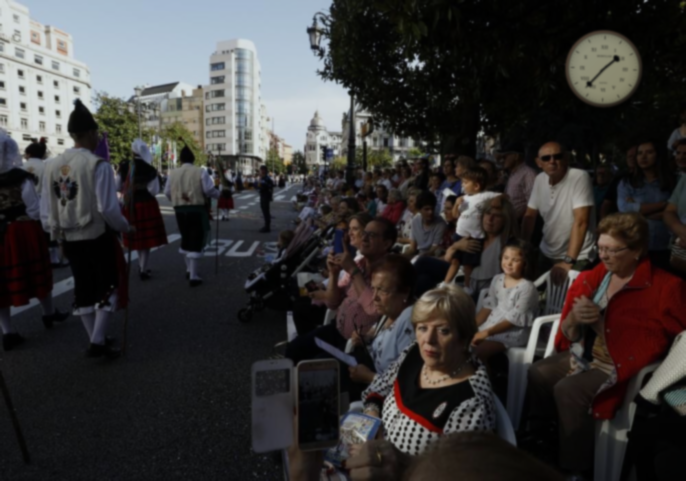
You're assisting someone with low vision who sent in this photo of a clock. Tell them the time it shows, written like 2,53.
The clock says 1,37
